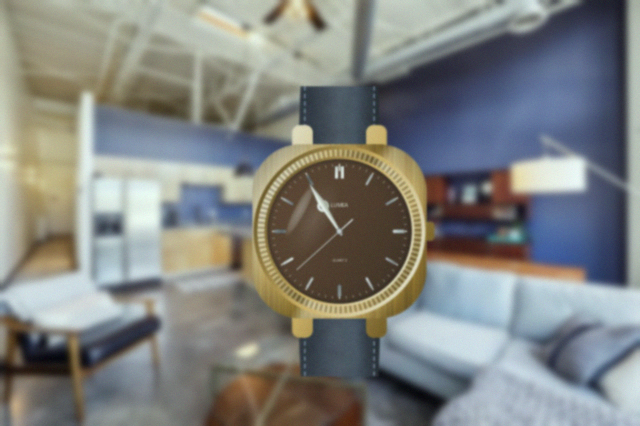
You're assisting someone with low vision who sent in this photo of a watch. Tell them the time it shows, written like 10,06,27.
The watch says 10,54,38
